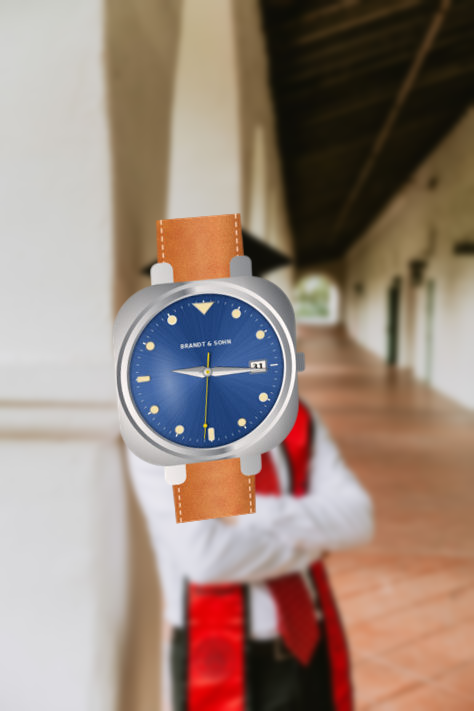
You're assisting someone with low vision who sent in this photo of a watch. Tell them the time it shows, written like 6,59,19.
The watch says 9,15,31
